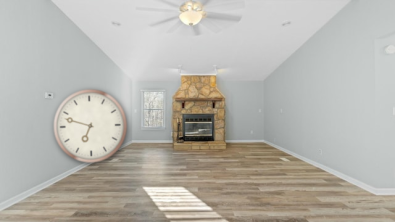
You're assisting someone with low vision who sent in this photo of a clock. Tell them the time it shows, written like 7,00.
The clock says 6,48
